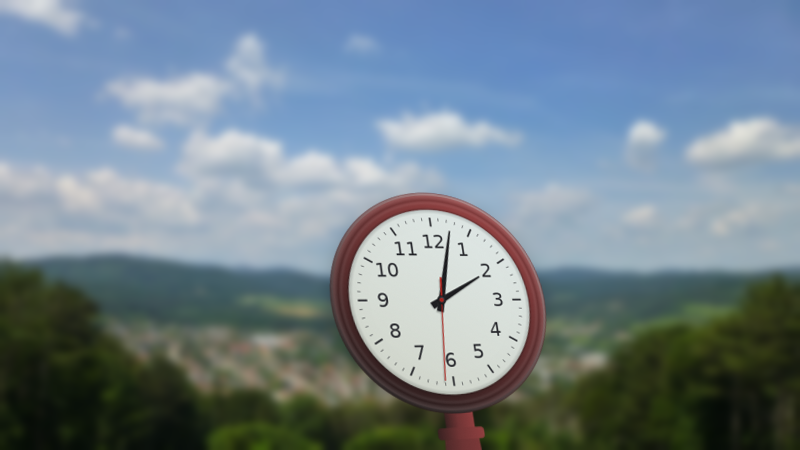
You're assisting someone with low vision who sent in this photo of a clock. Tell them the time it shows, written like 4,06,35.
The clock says 2,02,31
